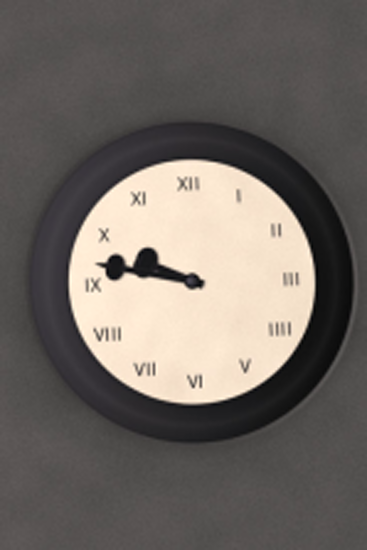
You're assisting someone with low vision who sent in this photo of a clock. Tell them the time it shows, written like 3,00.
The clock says 9,47
